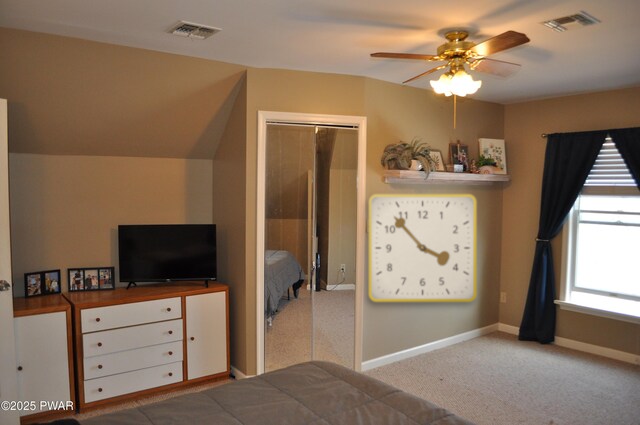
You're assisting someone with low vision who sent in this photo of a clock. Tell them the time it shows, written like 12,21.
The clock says 3,53
